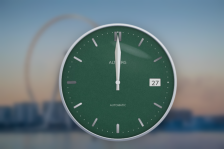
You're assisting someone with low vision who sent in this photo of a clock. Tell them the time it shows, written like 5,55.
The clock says 12,00
